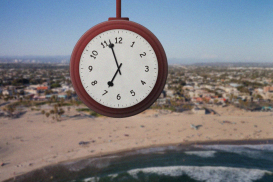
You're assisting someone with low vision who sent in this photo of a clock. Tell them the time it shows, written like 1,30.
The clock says 6,57
